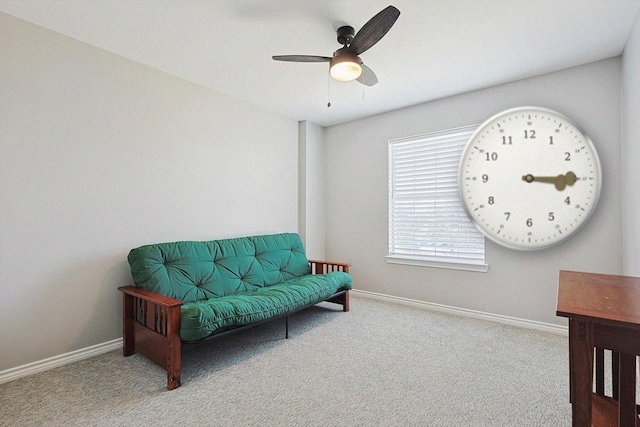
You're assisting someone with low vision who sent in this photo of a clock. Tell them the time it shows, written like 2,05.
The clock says 3,15
